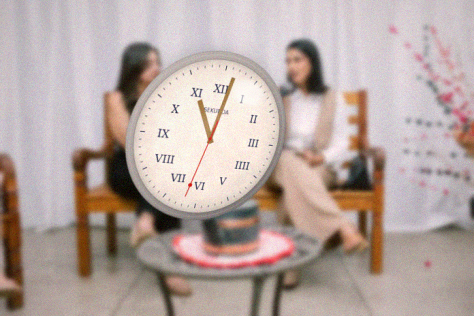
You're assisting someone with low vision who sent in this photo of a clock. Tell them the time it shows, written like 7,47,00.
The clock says 11,01,32
